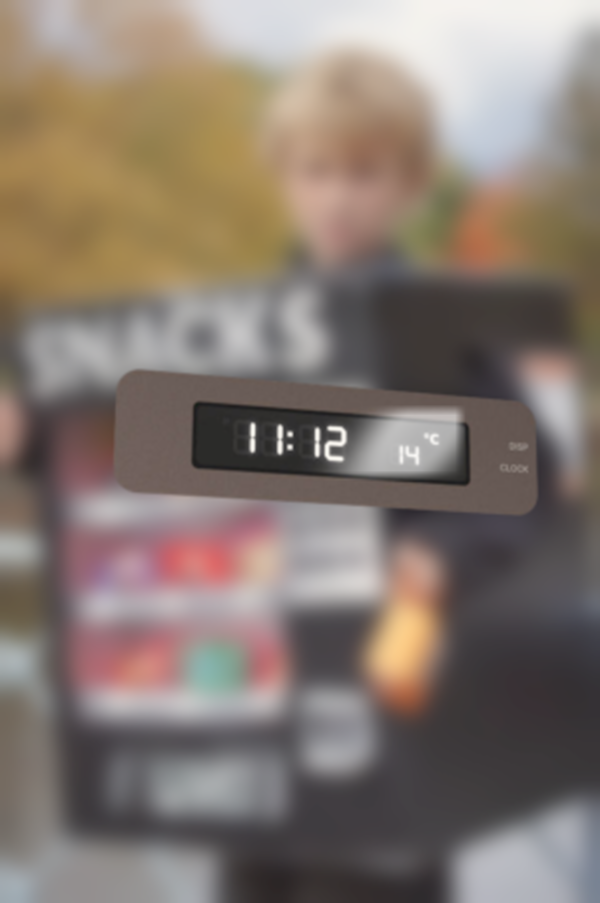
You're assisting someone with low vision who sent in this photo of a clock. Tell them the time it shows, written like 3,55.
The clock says 11,12
